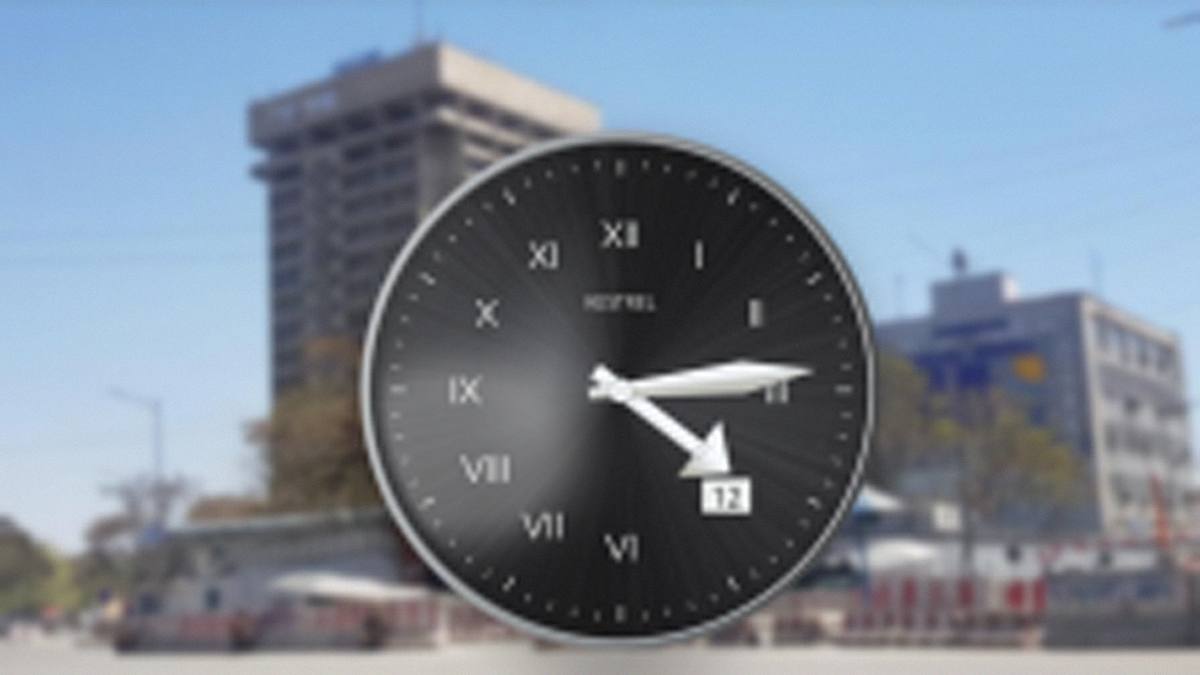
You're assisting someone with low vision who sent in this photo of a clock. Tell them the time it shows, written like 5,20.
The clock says 4,14
